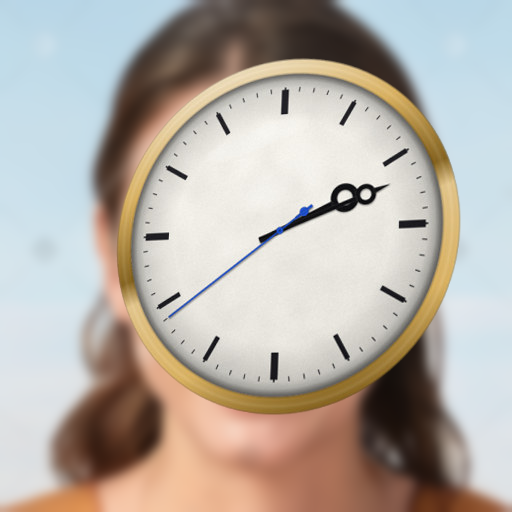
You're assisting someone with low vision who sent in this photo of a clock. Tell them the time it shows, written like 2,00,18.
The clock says 2,11,39
